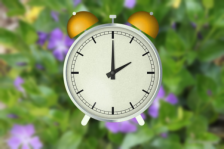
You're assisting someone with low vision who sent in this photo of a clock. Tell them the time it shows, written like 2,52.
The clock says 2,00
